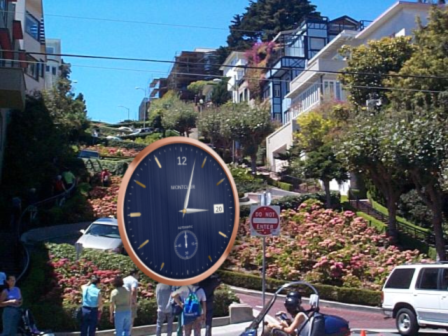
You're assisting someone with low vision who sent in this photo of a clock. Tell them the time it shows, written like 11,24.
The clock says 3,03
